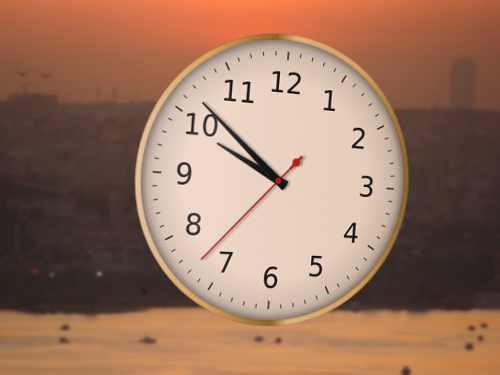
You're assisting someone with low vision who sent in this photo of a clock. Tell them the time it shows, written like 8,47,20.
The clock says 9,51,37
